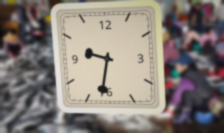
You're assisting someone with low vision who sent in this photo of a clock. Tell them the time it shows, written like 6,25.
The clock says 9,32
